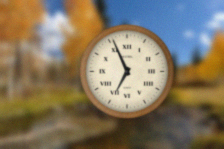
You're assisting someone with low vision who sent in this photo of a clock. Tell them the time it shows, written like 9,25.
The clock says 6,56
